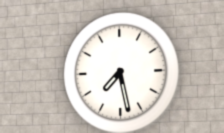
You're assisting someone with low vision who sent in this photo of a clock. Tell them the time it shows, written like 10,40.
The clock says 7,28
